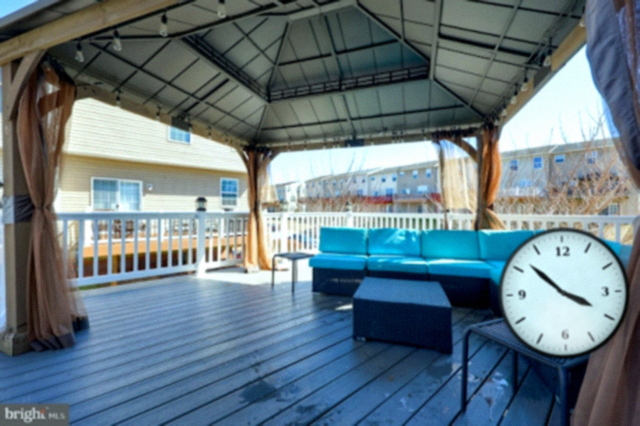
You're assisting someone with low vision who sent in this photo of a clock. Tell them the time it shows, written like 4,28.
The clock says 3,52
